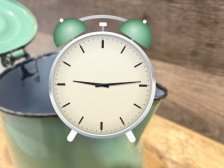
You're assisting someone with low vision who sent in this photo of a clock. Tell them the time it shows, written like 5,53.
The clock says 9,14
